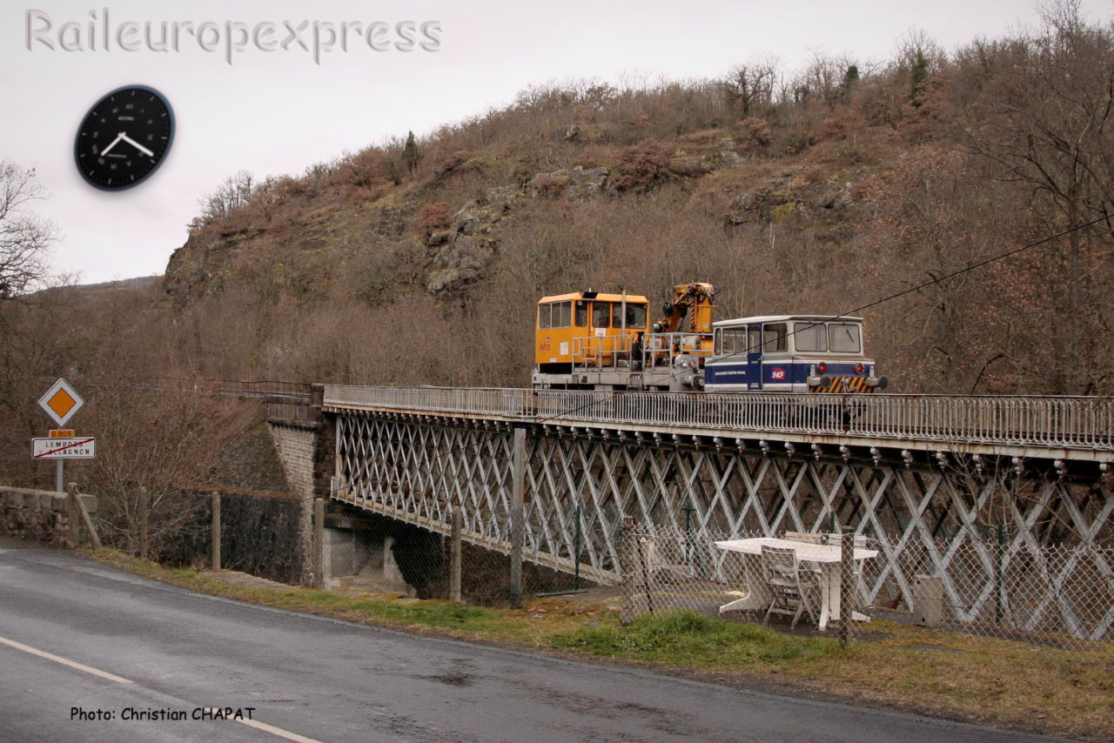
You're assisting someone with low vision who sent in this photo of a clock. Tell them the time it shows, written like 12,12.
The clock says 7,19
